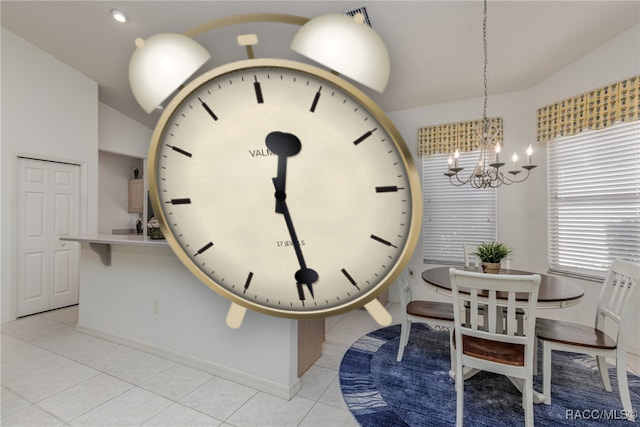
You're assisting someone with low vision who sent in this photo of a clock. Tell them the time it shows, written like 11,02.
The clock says 12,29
